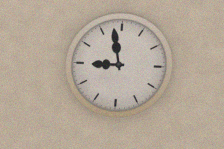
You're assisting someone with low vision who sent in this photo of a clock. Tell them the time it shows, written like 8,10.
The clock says 8,58
